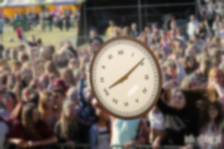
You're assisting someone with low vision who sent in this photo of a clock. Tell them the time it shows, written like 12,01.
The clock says 8,09
